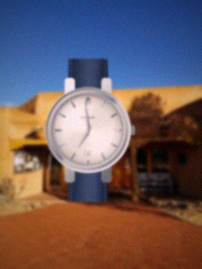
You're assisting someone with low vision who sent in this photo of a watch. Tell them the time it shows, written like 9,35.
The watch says 6,59
